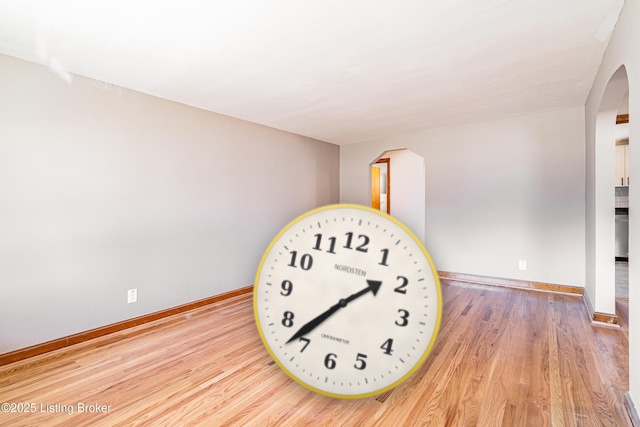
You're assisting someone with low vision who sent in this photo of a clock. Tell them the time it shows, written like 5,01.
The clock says 1,37
